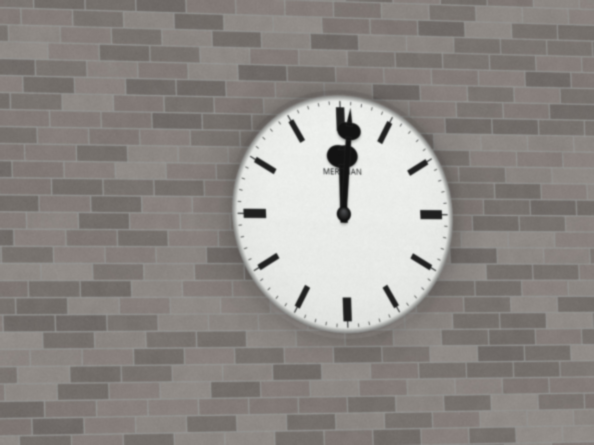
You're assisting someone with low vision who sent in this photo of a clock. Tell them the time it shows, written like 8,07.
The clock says 12,01
